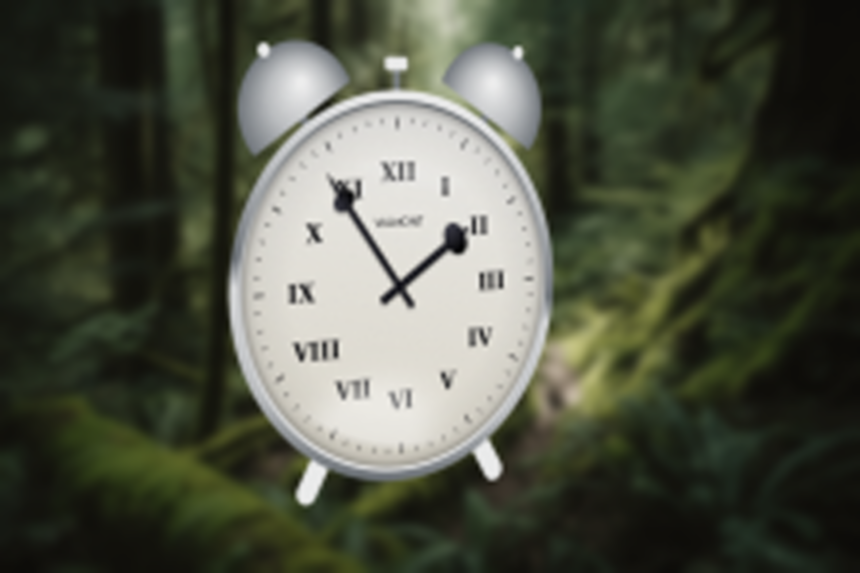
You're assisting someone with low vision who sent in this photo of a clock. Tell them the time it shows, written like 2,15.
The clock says 1,54
